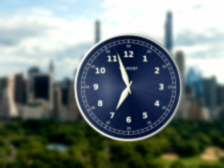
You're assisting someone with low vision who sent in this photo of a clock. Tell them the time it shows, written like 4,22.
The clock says 6,57
